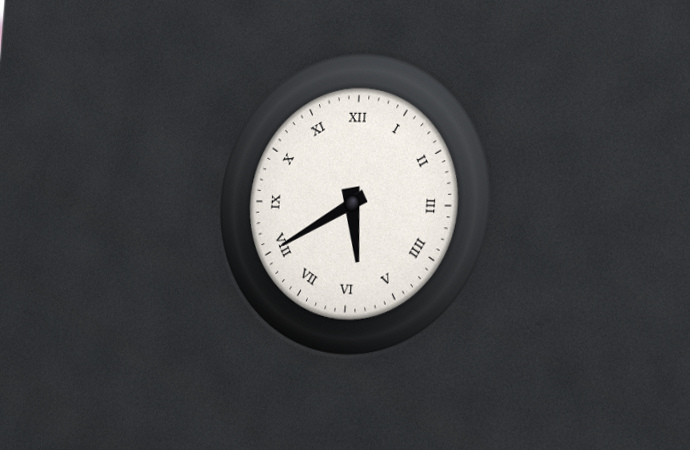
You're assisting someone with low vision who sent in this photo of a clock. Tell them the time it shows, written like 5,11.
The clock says 5,40
